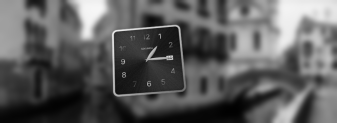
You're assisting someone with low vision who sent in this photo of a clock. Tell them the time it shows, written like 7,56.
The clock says 1,15
